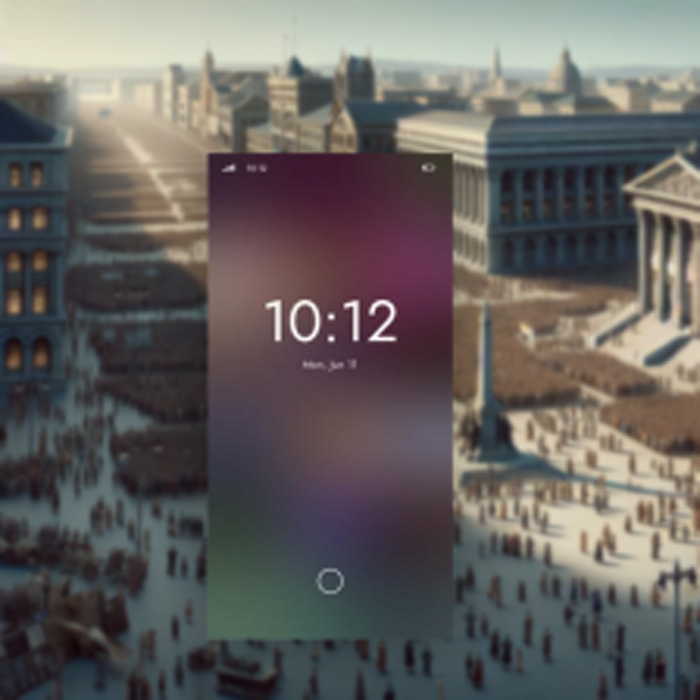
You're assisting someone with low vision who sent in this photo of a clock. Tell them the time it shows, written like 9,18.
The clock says 10,12
